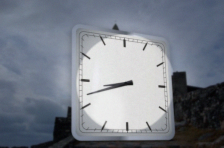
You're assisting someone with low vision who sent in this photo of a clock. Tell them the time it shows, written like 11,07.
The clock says 8,42
